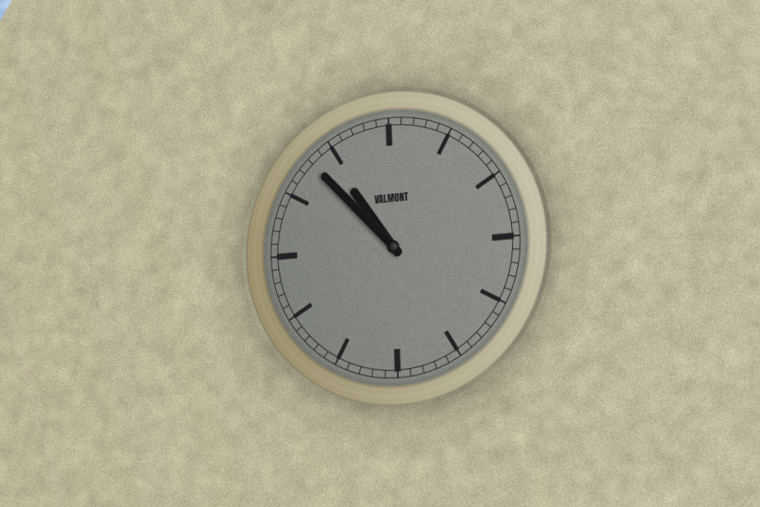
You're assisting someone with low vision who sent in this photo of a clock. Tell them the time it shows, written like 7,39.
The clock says 10,53
